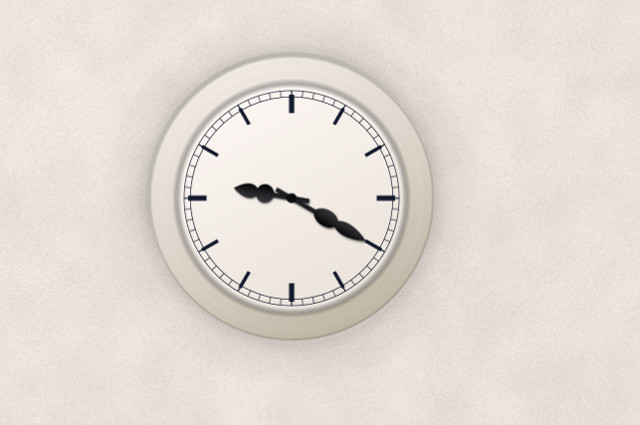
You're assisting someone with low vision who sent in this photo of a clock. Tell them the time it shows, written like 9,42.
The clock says 9,20
